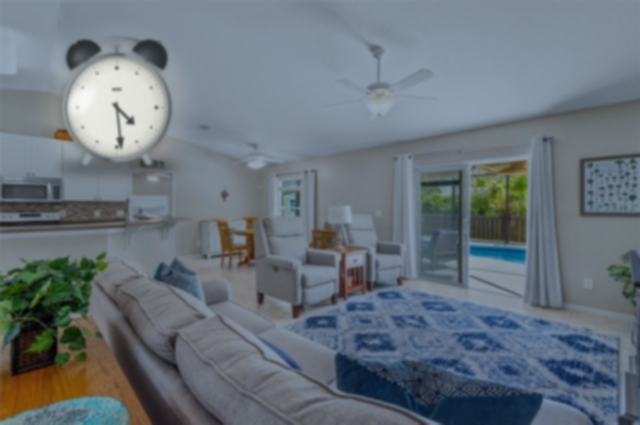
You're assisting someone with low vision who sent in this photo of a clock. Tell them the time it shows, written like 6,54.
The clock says 4,29
